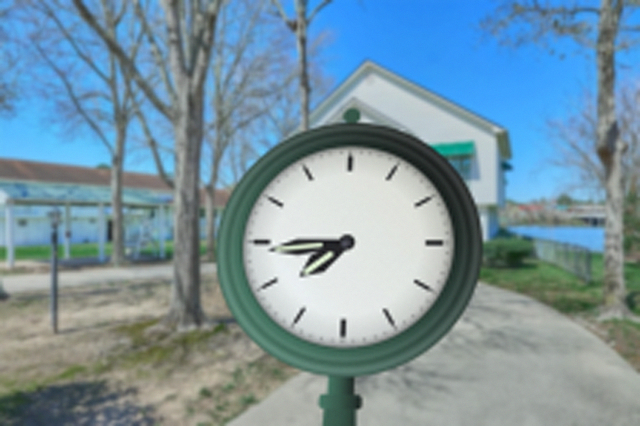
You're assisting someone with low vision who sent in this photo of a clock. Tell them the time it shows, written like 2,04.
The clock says 7,44
